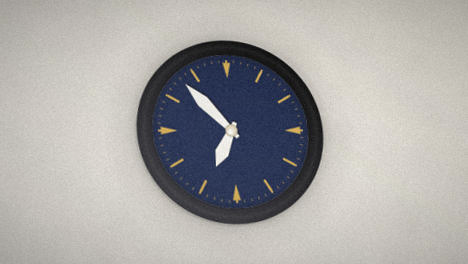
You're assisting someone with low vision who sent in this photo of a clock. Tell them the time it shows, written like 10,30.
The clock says 6,53
